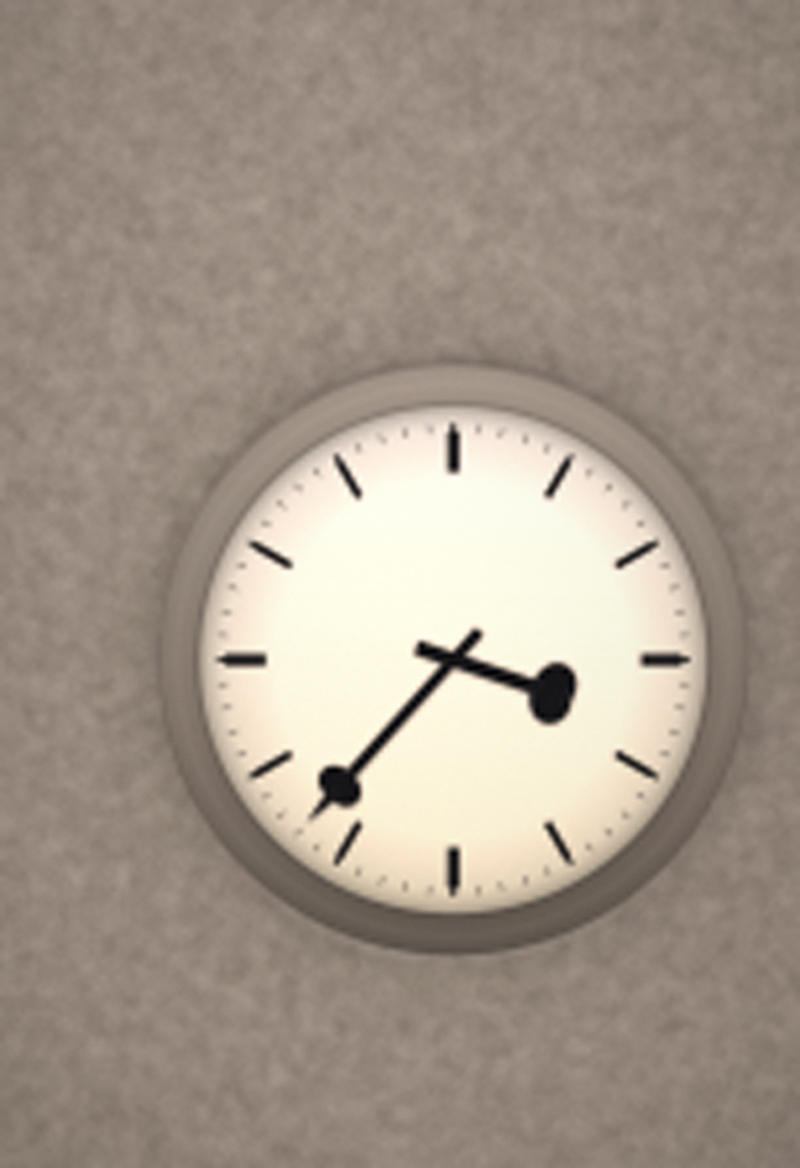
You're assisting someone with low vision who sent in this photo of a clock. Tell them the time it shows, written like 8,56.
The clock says 3,37
